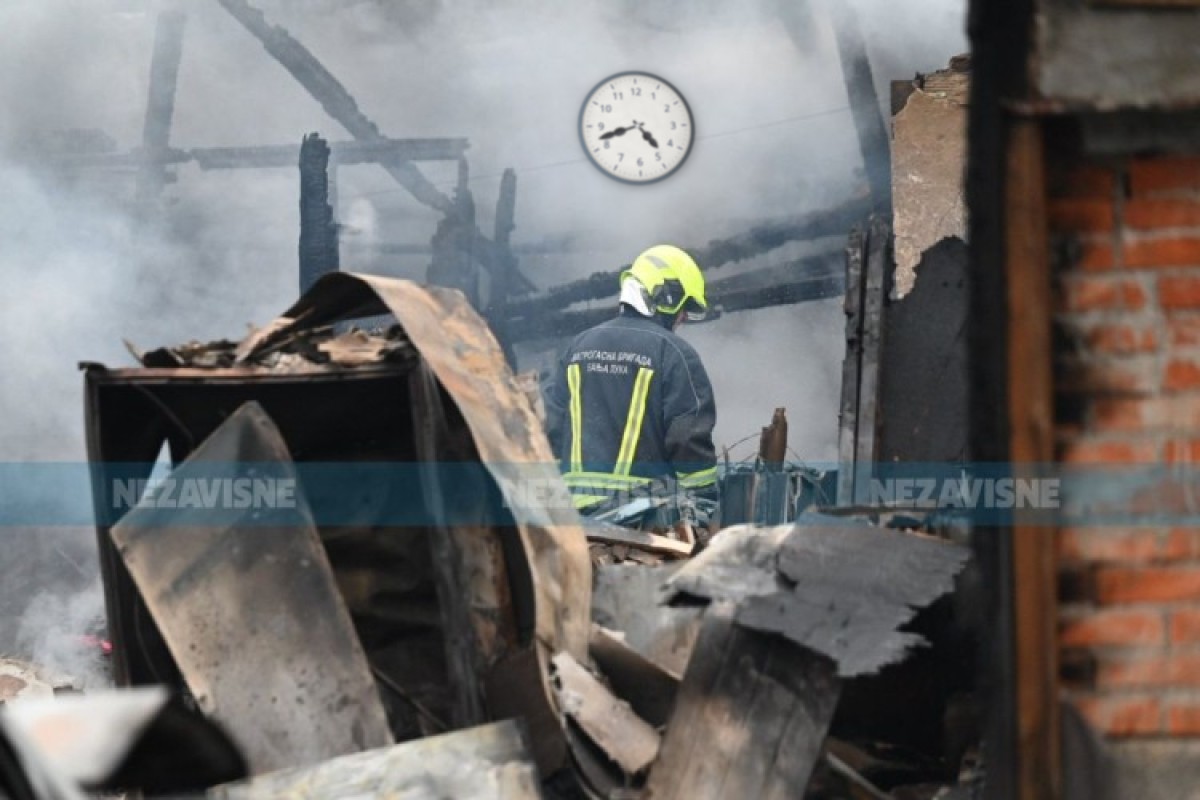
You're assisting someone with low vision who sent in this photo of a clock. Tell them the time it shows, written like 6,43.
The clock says 4,42
